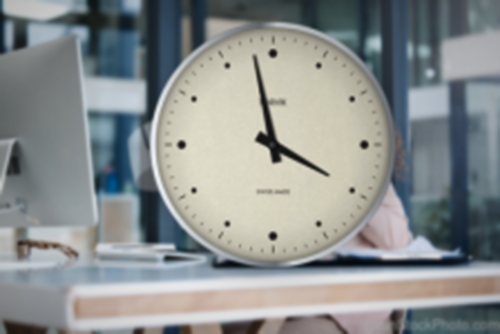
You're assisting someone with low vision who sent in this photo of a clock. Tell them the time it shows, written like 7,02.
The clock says 3,58
